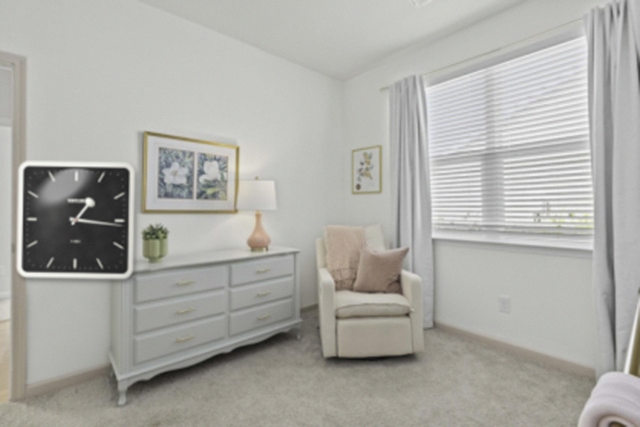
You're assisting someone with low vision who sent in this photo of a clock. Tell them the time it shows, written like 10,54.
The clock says 1,16
